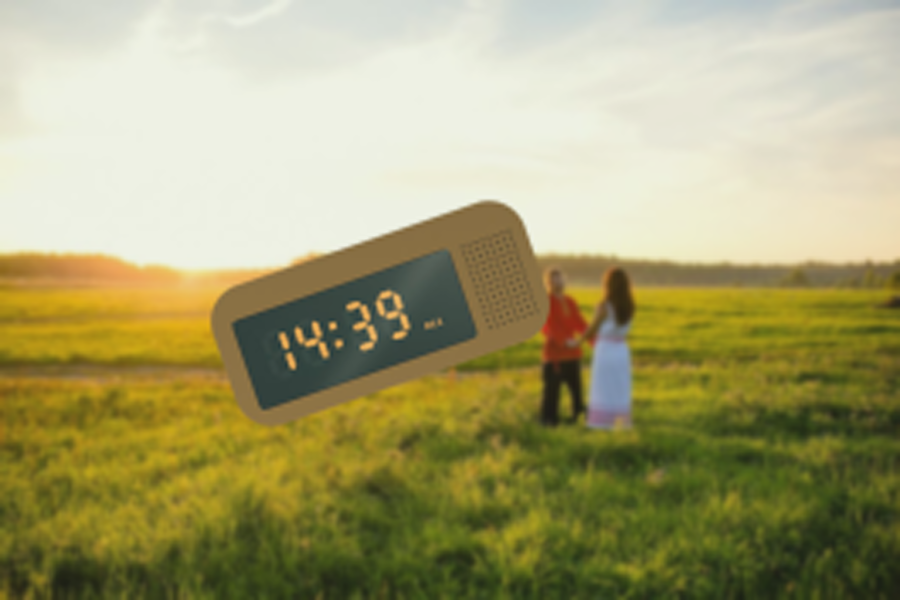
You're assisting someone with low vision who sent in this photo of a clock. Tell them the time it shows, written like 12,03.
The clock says 14,39
